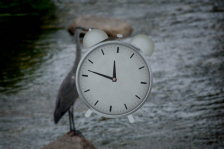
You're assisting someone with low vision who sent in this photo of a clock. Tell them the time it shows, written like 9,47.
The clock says 11,47
